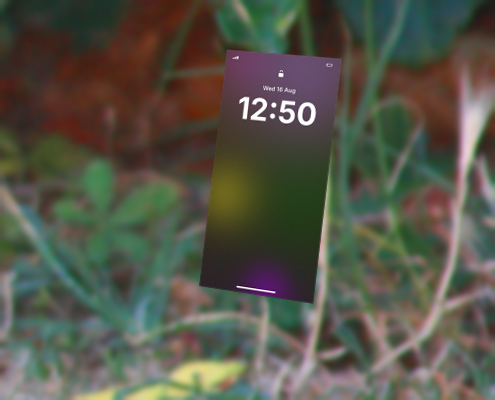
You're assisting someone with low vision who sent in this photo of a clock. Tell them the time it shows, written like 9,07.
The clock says 12,50
